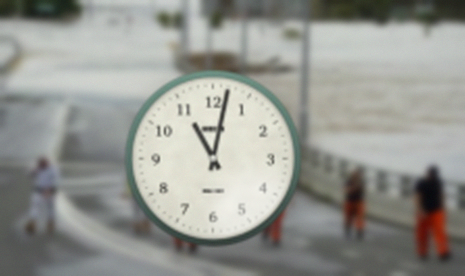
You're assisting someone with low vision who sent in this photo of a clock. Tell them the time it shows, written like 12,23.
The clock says 11,02
